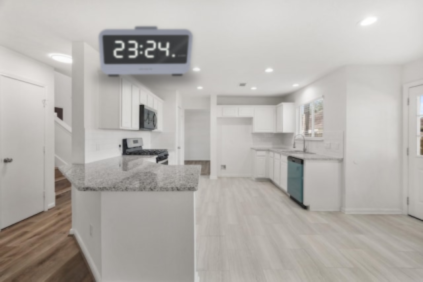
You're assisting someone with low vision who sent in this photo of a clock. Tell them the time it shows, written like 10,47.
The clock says 23,24
